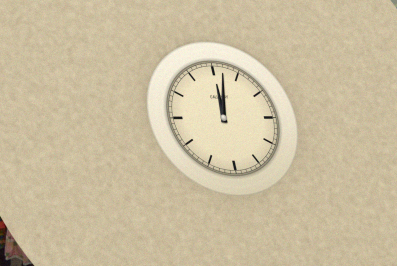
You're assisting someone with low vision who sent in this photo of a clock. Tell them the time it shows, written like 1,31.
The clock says 12,02
